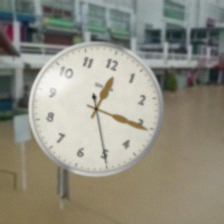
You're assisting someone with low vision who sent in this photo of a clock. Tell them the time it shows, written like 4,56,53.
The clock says 12,15,25
